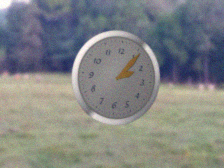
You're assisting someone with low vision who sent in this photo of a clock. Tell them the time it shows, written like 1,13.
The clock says 2,06
